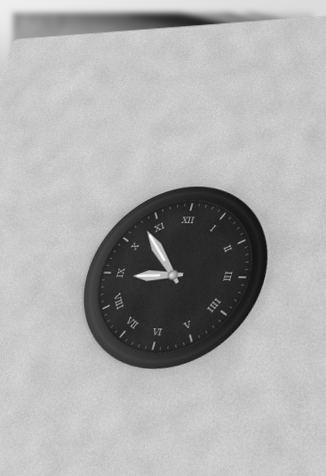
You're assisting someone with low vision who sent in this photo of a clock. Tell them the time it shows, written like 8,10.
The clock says 8,53
